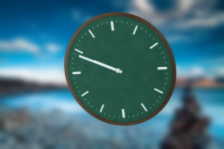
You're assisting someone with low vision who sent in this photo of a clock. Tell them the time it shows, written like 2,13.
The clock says 9,49
